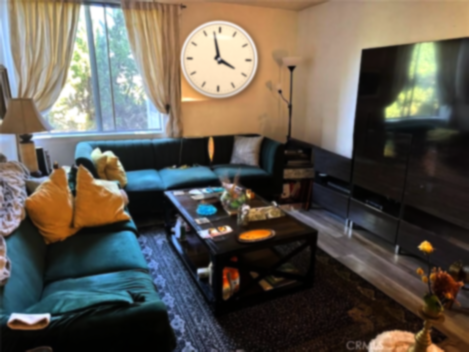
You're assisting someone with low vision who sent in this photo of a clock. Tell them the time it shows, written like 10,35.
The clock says 3,58
